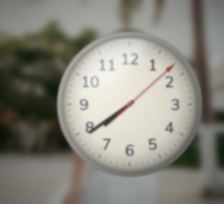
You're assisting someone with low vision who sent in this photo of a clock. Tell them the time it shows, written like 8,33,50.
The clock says 7,39,08
